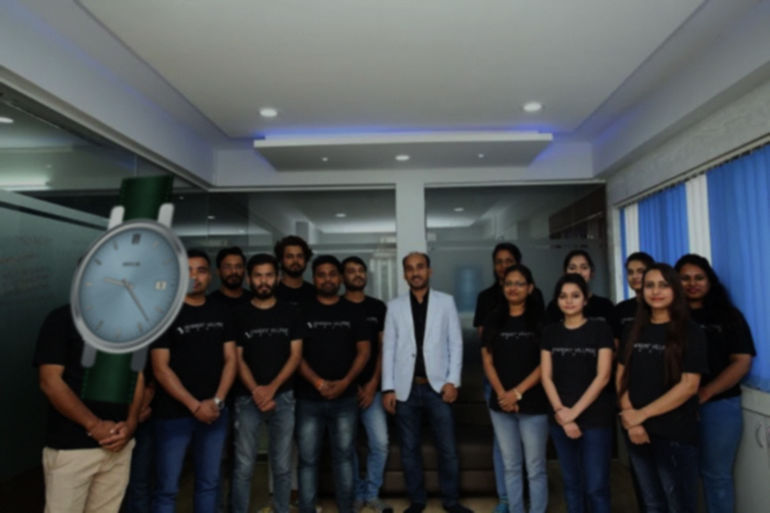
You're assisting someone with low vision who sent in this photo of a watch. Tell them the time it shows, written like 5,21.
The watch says 9,23
